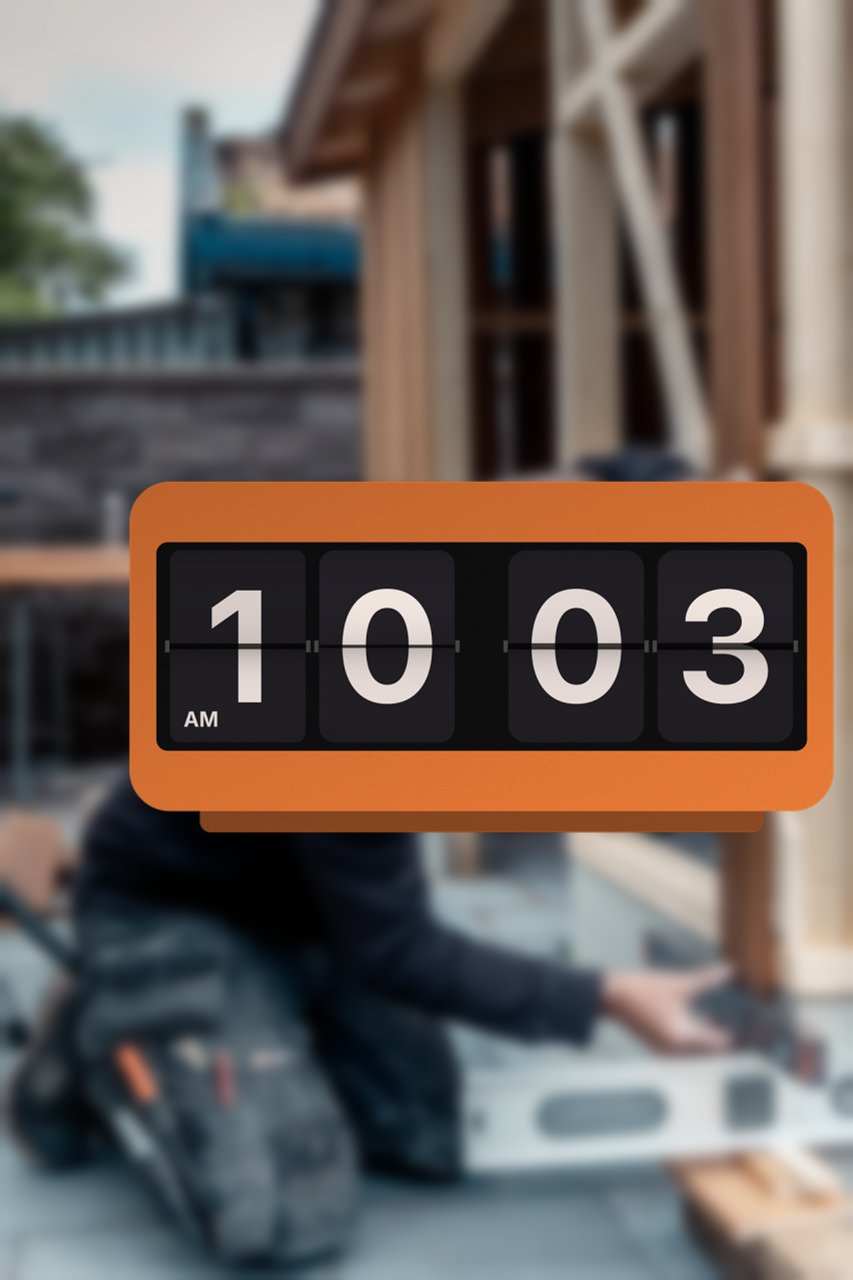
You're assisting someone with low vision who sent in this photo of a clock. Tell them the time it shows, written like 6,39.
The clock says 10,03
